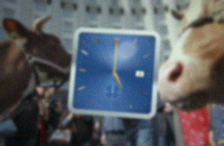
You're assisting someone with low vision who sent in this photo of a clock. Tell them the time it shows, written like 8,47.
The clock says 5,00
